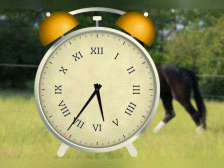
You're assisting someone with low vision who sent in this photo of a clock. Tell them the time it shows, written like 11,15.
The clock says 5,36
